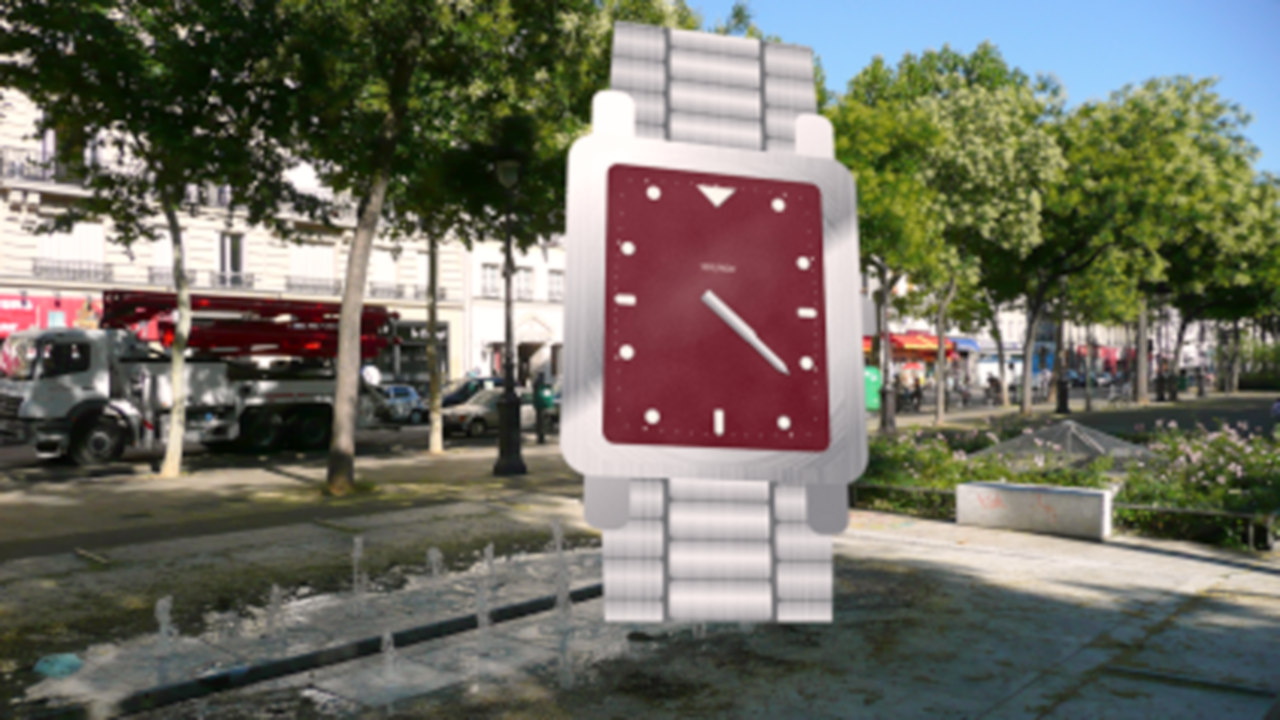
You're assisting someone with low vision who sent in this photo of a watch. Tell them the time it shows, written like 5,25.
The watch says 4,22
